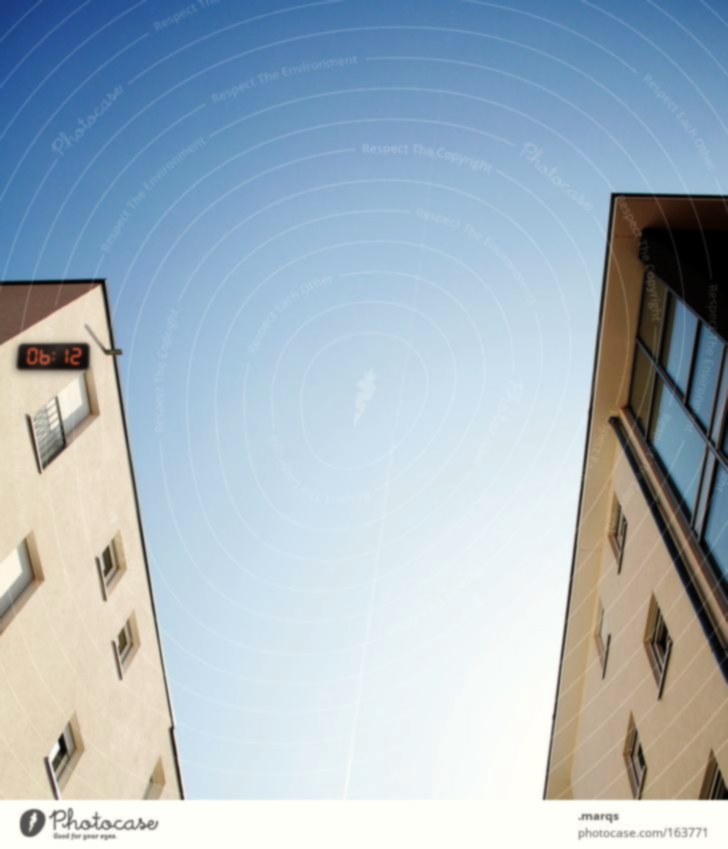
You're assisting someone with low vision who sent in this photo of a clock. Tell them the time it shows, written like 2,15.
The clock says 6,12
